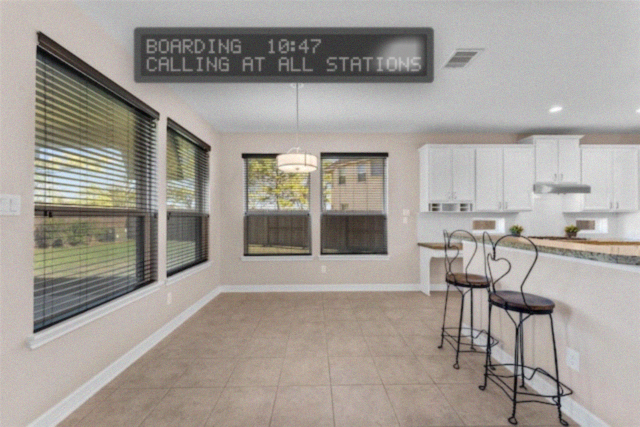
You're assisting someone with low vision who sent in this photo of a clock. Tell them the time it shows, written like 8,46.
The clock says 10,47
